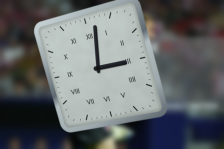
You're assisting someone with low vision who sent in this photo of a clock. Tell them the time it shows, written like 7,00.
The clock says 3,02
